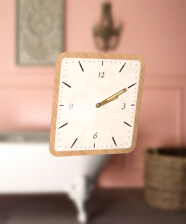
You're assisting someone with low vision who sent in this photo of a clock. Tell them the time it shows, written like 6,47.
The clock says 2,10
